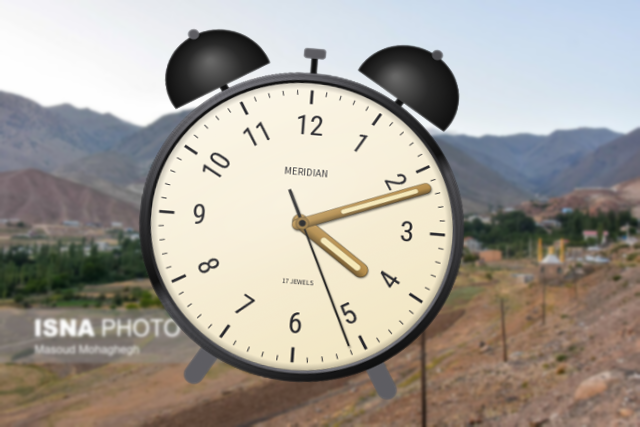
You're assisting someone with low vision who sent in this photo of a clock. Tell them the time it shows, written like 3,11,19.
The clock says 4,11,26
